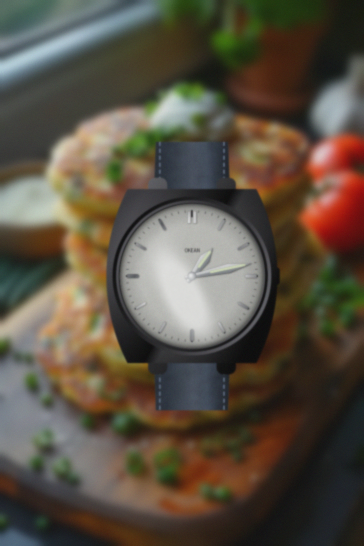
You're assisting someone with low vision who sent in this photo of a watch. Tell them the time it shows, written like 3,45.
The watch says 1,13
